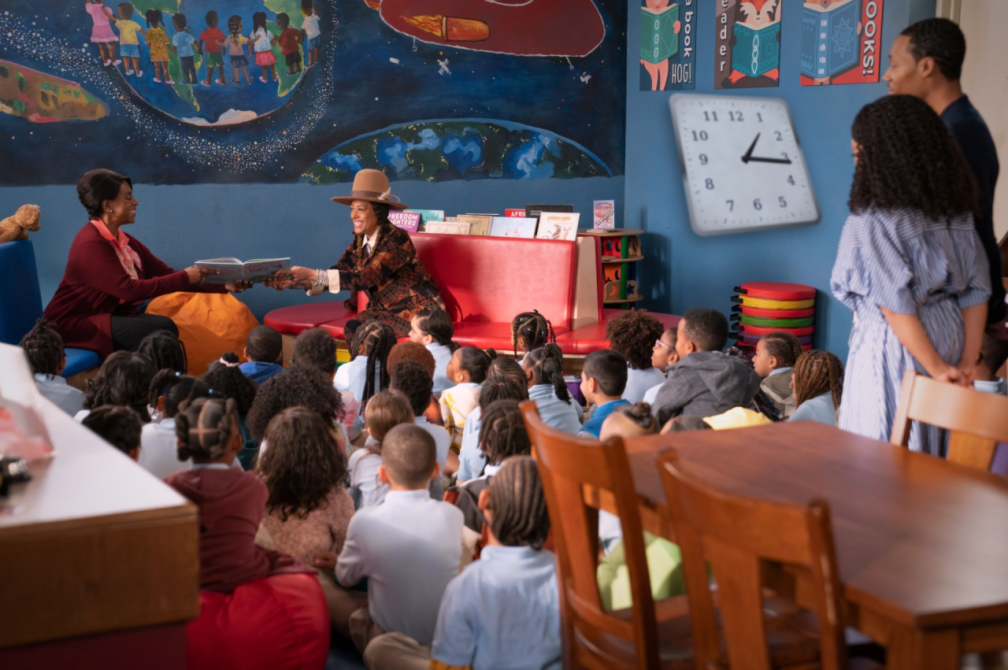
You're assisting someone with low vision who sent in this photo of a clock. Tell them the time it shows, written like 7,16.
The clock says 1,16
